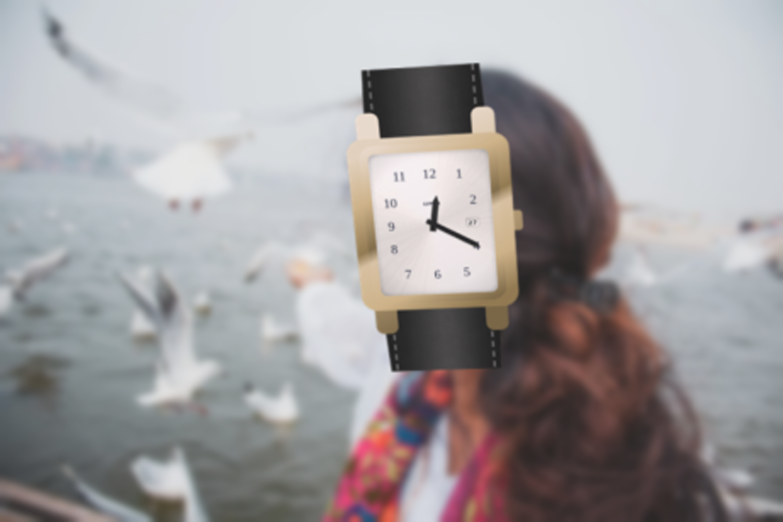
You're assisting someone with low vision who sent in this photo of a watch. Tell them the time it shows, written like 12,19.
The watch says 12,20
